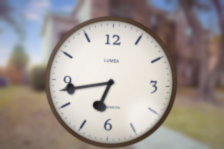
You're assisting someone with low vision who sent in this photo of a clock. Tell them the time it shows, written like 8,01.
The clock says 6,43
